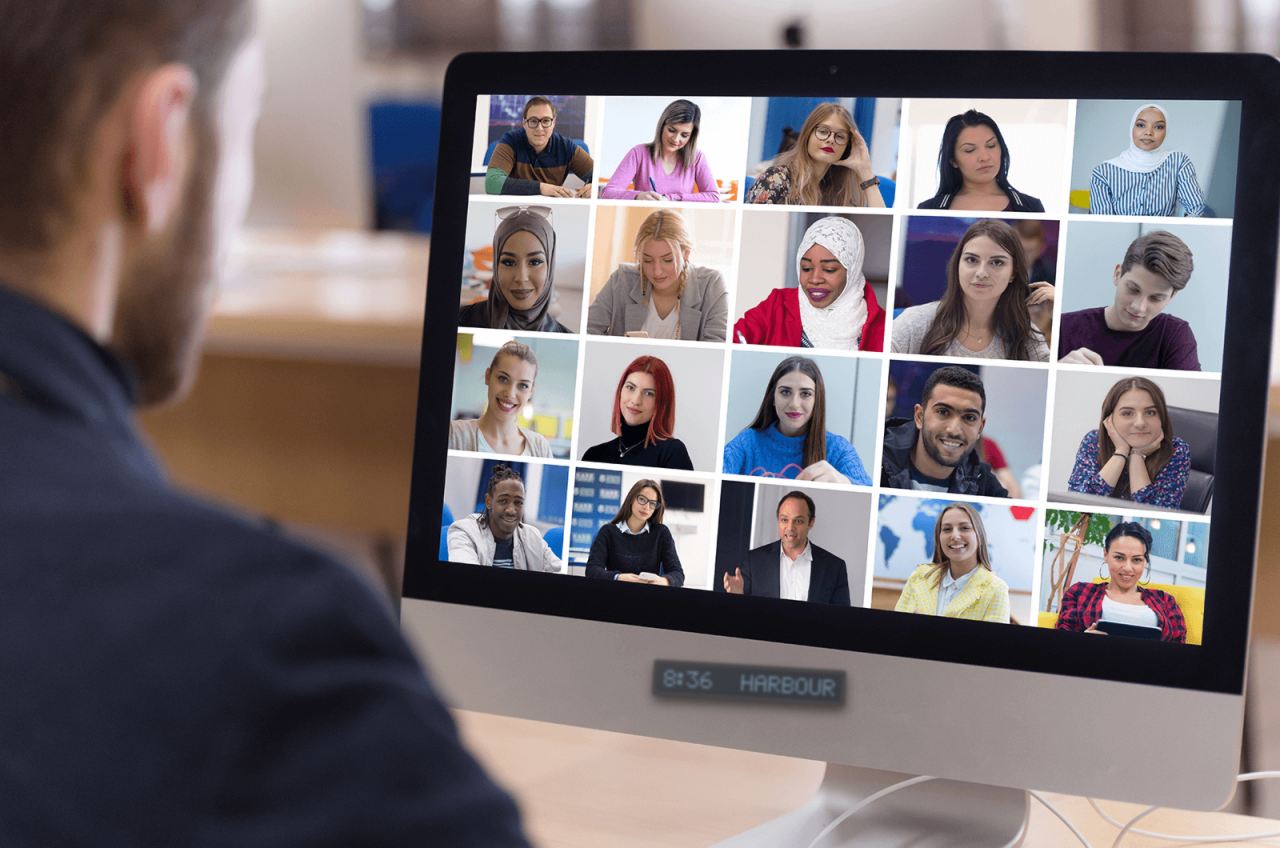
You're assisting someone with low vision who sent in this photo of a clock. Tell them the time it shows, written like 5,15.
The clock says 8,36
